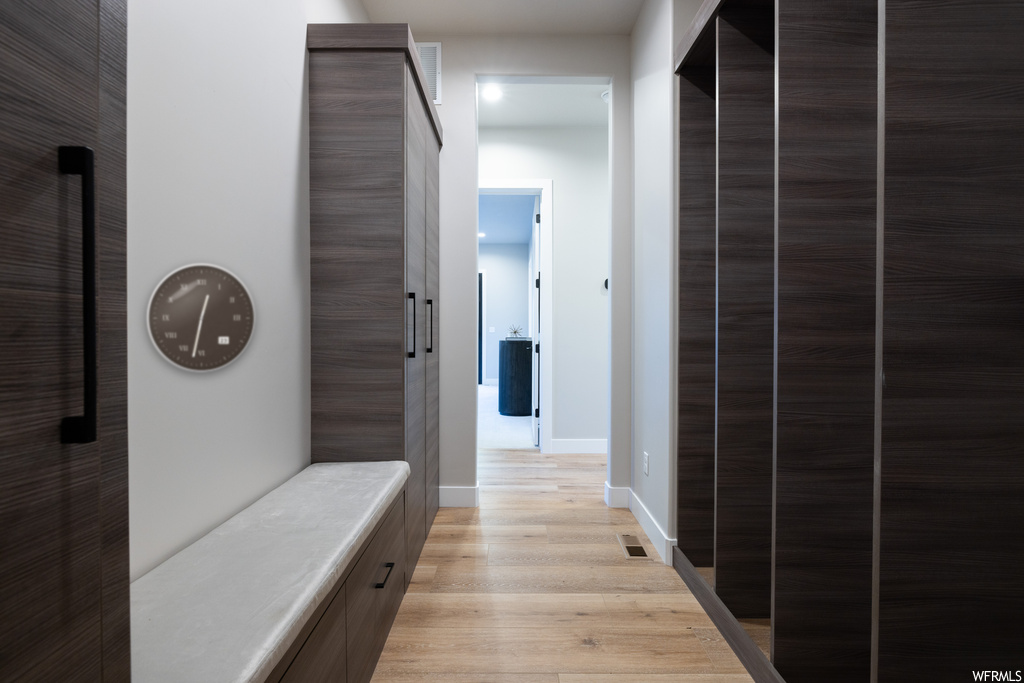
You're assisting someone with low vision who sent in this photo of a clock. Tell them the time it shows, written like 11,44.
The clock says 12,32
